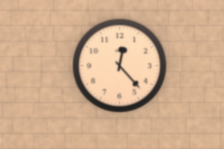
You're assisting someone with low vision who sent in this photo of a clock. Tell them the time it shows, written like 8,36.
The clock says 12,23
